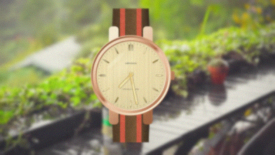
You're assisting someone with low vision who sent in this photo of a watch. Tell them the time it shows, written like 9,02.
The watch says 7,28
